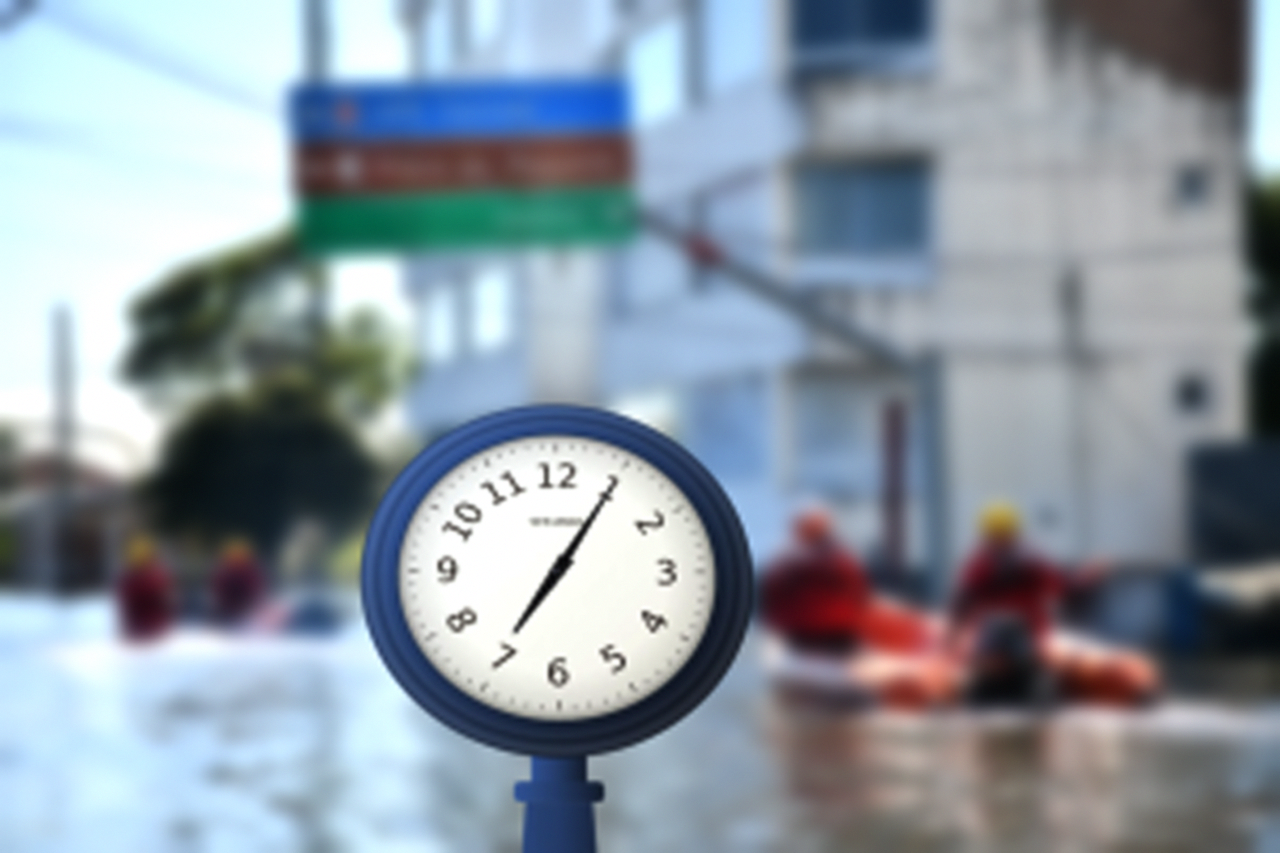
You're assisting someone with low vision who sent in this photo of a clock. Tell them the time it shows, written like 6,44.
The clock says 7,05
